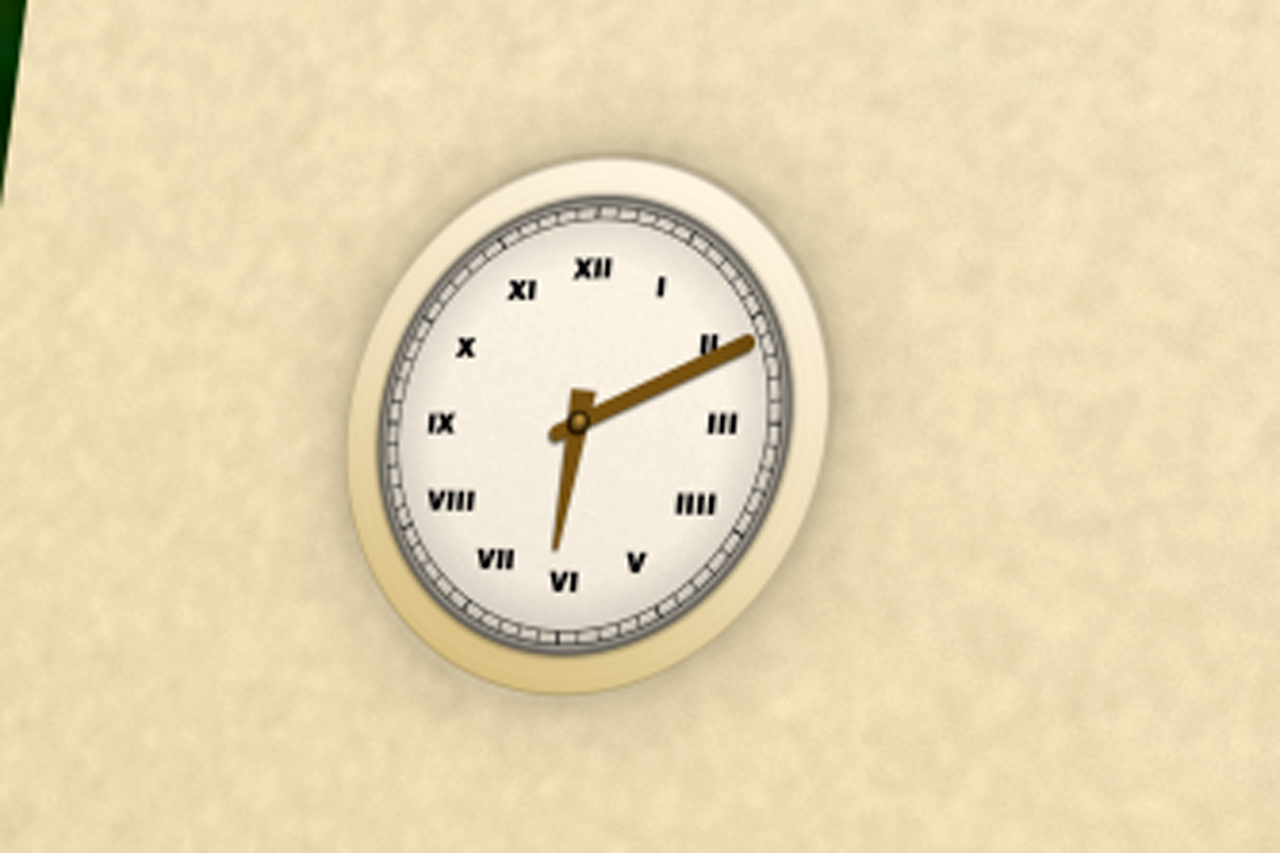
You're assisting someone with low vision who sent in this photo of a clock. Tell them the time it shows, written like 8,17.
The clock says 6,11
